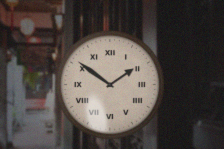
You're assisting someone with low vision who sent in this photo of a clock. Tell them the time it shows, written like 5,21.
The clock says 1,51
